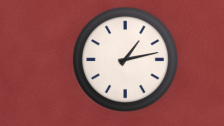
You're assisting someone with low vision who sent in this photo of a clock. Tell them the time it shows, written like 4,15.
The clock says 1,13
